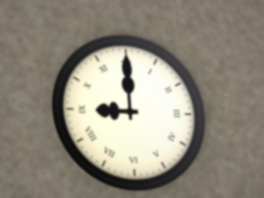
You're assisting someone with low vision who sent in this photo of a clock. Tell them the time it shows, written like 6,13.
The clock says 9,00
